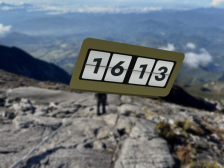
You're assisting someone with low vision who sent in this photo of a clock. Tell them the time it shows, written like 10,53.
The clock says 16,13
